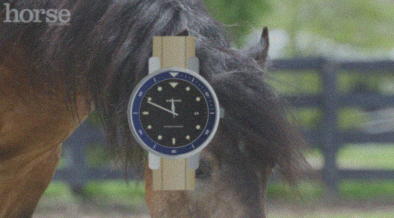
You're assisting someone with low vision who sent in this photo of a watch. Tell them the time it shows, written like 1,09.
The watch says 11,49
